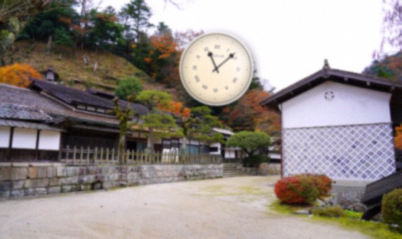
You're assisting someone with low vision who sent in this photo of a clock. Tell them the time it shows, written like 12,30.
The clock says 11,08
